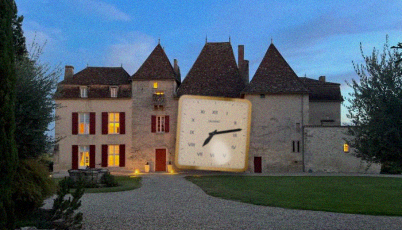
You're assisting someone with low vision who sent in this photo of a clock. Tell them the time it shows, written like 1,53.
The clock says 7,13
